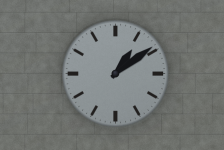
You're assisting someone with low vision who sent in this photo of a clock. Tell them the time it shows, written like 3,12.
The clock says 1,09
